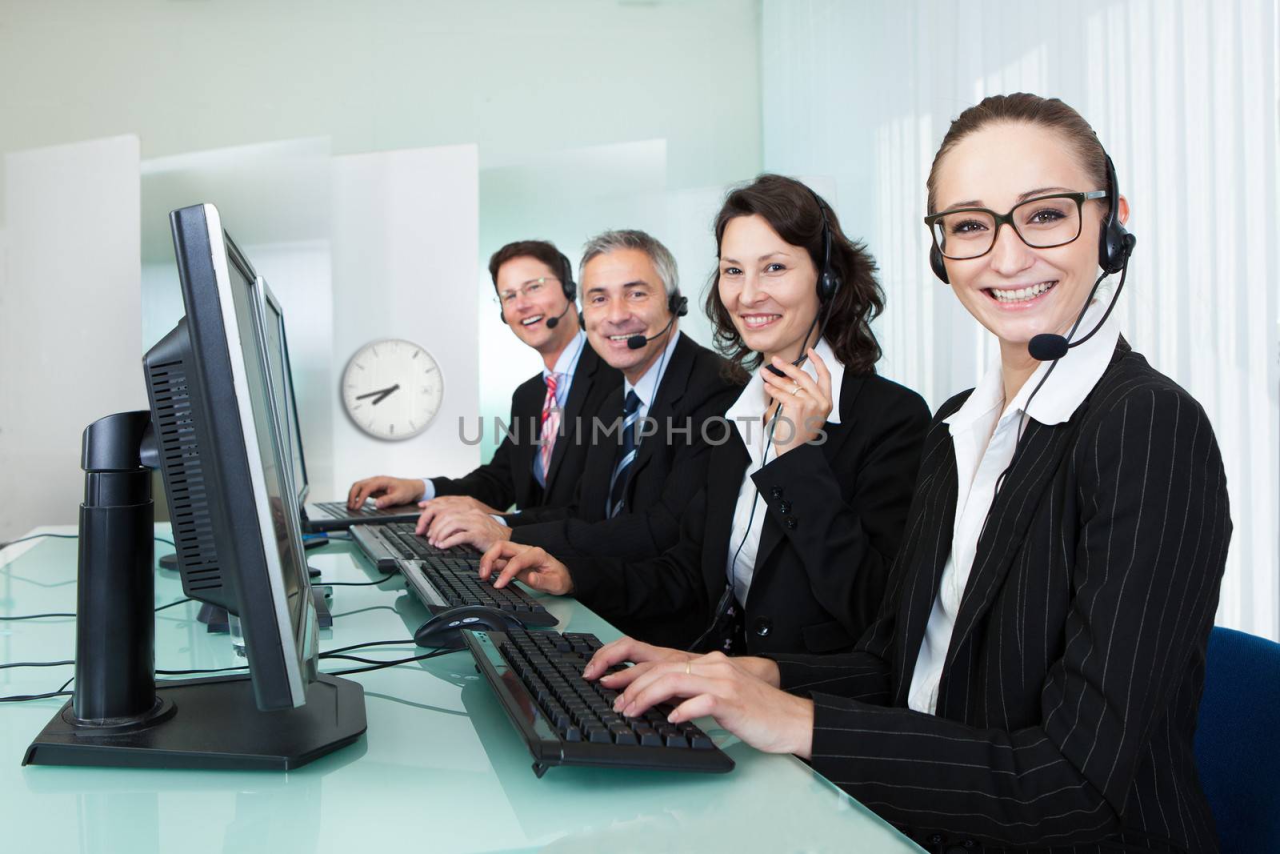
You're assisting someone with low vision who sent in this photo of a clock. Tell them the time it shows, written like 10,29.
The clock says 7,42
